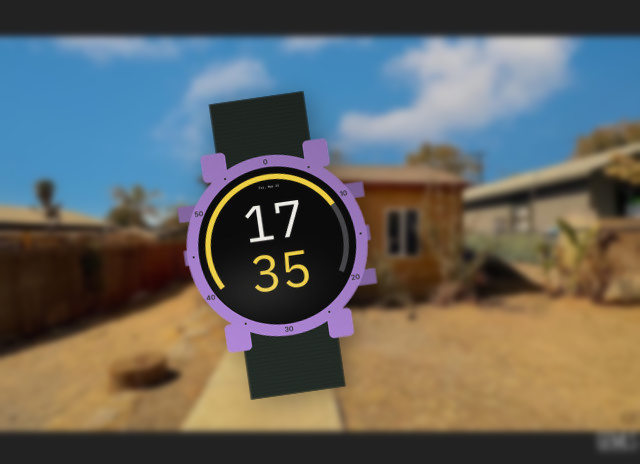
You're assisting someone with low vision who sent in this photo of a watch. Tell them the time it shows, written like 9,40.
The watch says 17,35
